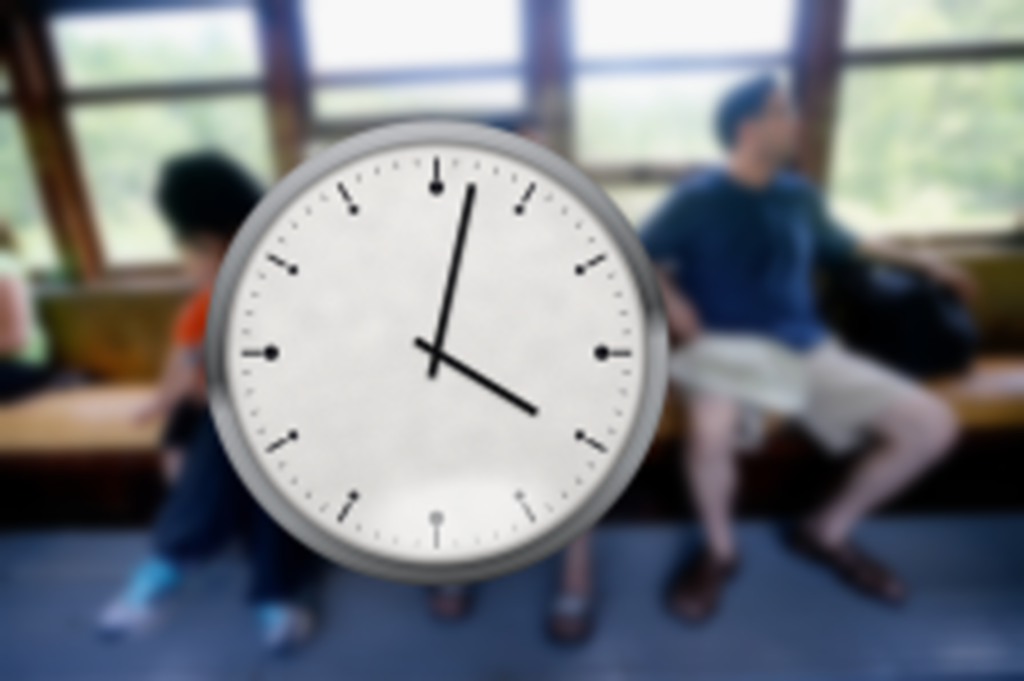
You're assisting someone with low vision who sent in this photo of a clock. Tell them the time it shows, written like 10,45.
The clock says 4,02
